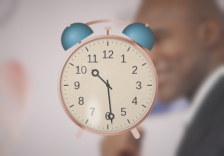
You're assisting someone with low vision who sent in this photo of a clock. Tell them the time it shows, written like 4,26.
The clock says 10,29
